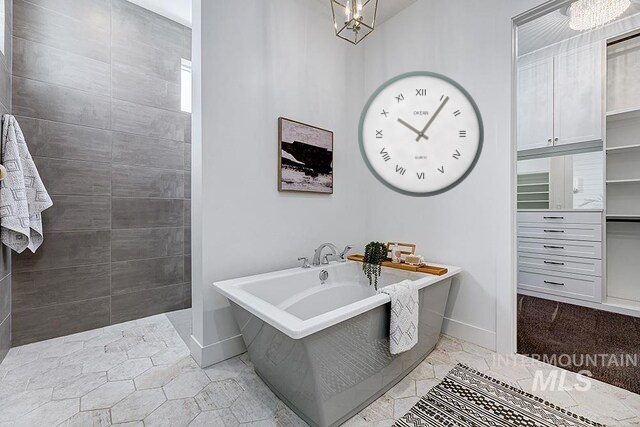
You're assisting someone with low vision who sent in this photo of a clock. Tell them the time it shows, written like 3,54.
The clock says 10,06
